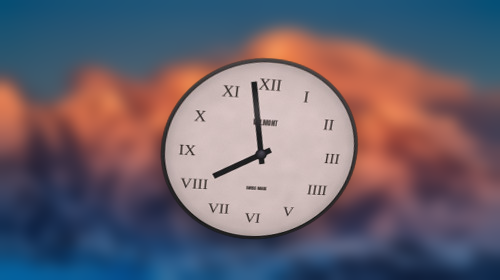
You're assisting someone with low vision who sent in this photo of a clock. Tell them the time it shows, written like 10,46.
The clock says 7,58
